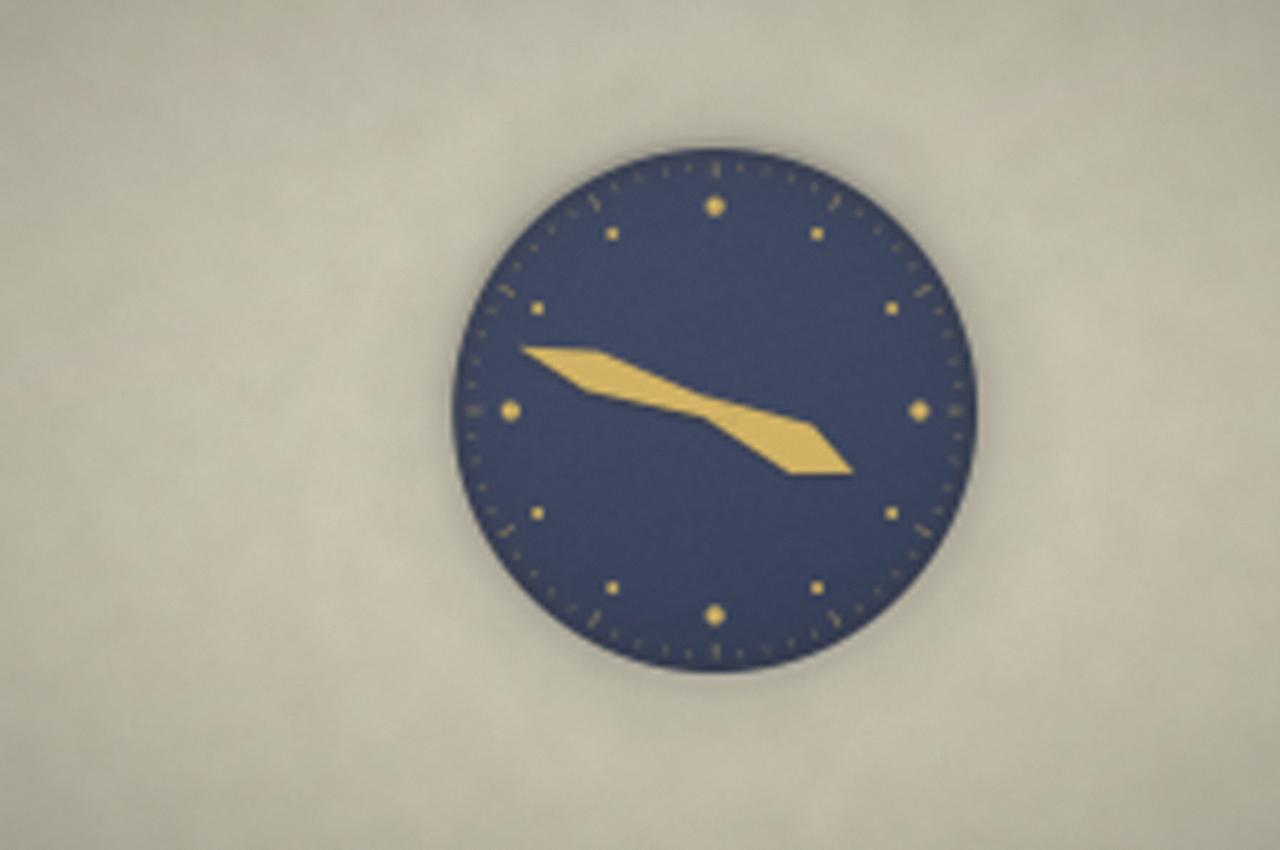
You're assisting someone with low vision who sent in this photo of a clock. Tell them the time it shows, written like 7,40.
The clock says 3,48
